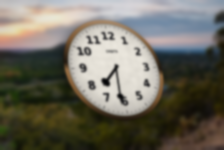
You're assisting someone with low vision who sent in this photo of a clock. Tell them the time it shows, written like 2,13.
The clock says 7,31
